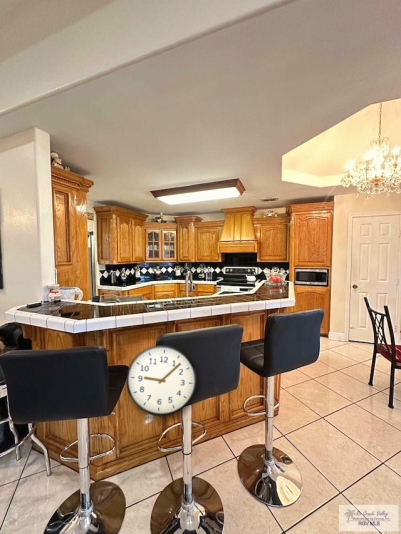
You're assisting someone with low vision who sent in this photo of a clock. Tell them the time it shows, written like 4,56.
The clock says 9,07
